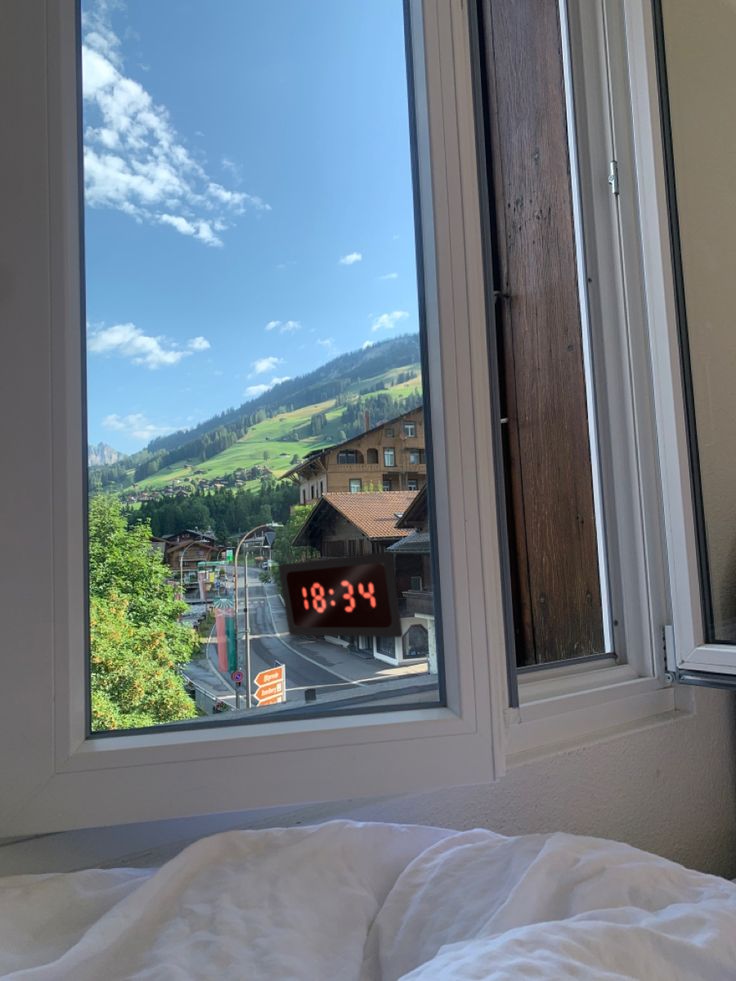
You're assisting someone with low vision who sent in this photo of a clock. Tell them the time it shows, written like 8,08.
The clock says 18,34
